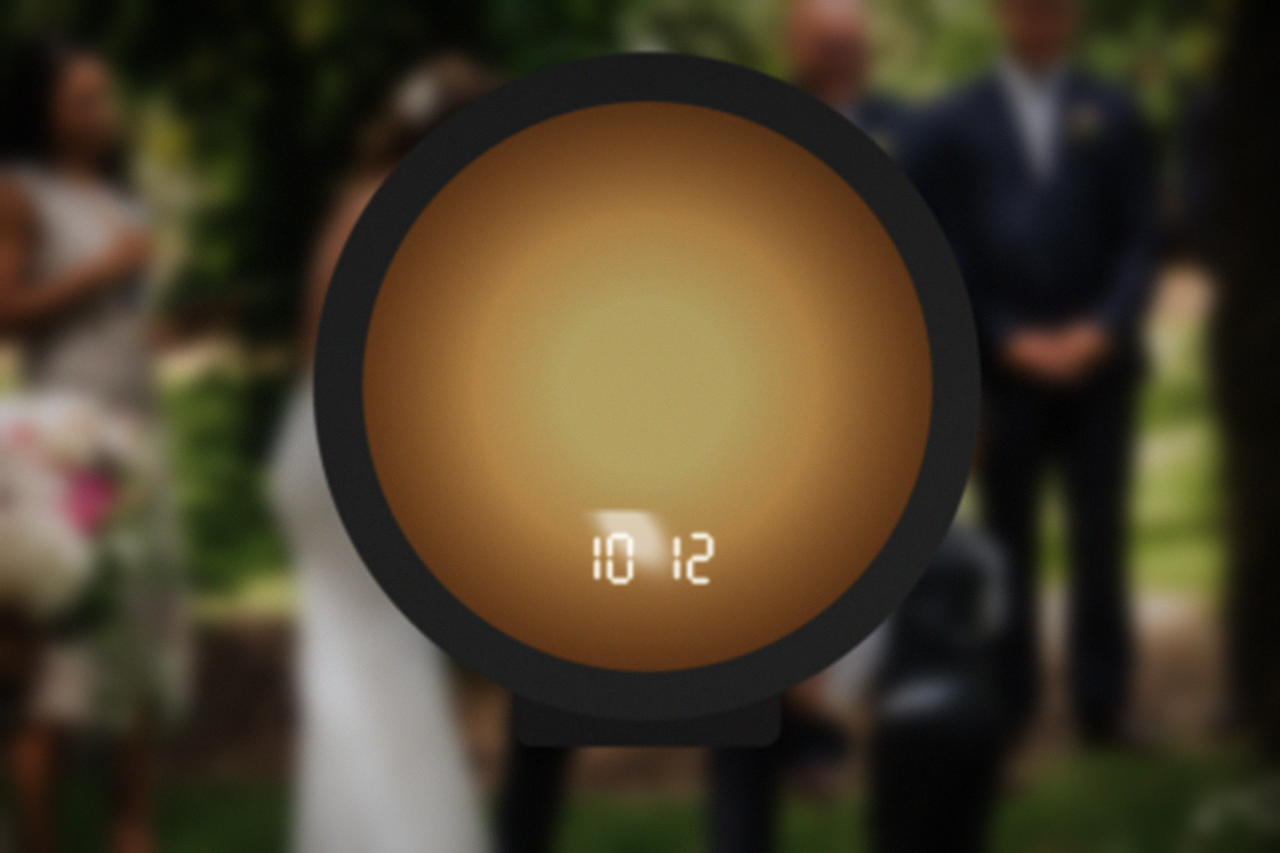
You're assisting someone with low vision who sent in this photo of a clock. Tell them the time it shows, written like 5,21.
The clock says 10,12
